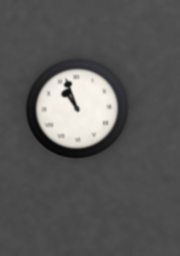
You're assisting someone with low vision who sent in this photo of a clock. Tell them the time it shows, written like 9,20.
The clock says 10,57
